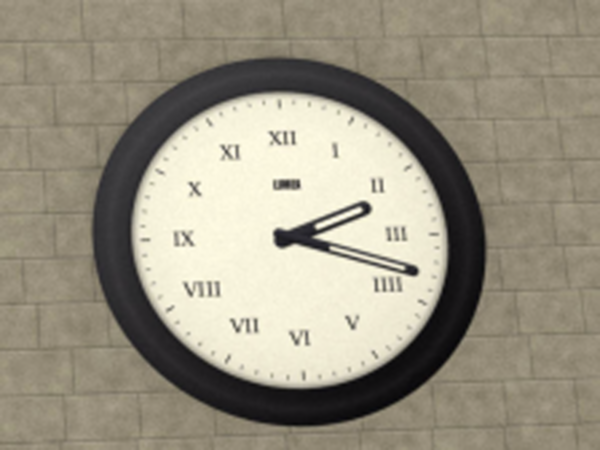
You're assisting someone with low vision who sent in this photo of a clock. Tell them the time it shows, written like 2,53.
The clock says 2,18
